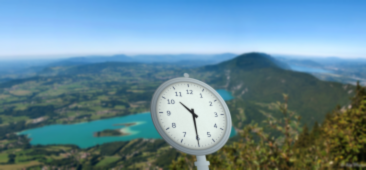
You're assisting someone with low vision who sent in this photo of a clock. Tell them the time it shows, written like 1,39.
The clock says 10,30
